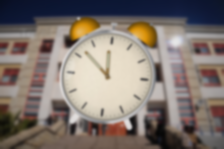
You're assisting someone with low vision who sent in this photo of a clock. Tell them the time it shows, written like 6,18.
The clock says 11,52
